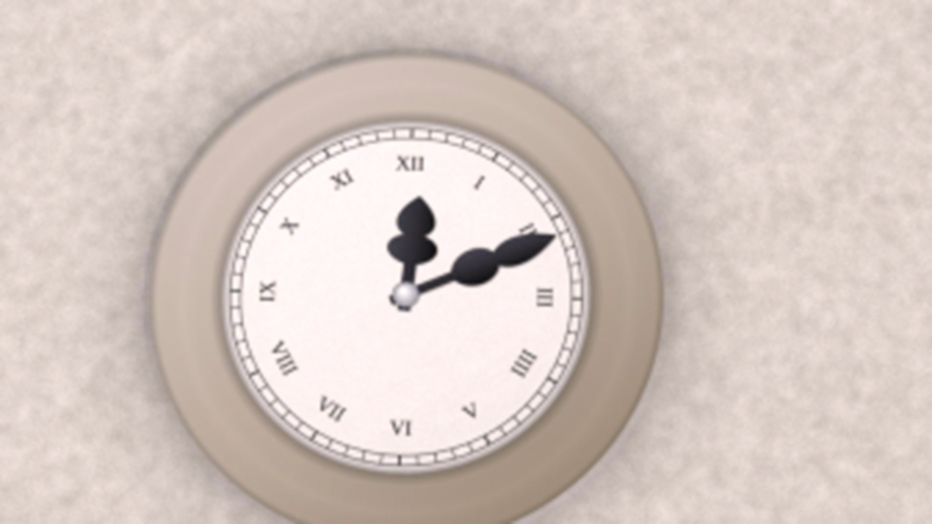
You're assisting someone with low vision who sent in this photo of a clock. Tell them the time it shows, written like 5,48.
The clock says 12,11
